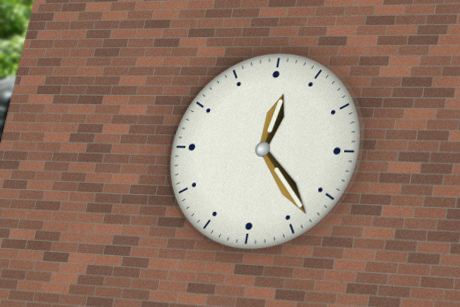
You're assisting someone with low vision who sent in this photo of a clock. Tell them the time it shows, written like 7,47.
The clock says 12,23
